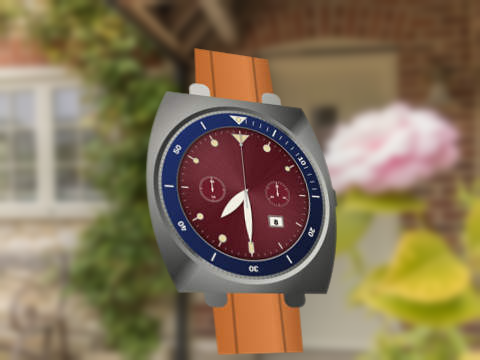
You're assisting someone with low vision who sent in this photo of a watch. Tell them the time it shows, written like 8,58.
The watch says 7,30
